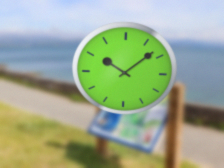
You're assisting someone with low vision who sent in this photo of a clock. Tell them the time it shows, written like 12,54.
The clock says 10,08
